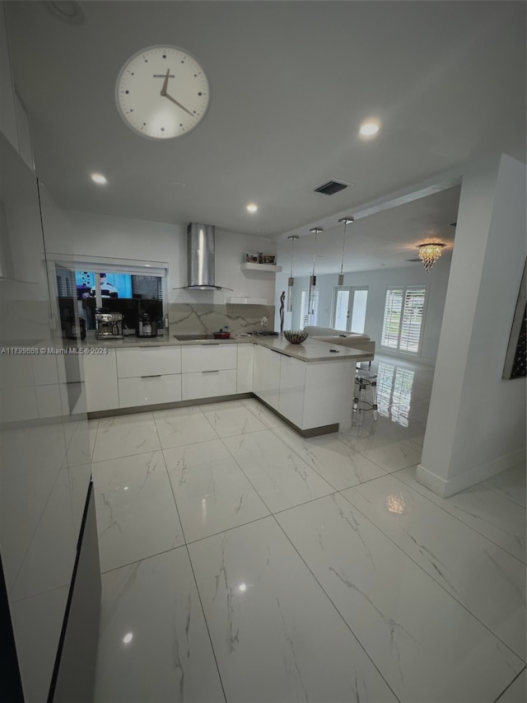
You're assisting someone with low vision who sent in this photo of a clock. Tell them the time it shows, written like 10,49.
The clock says 12,21
